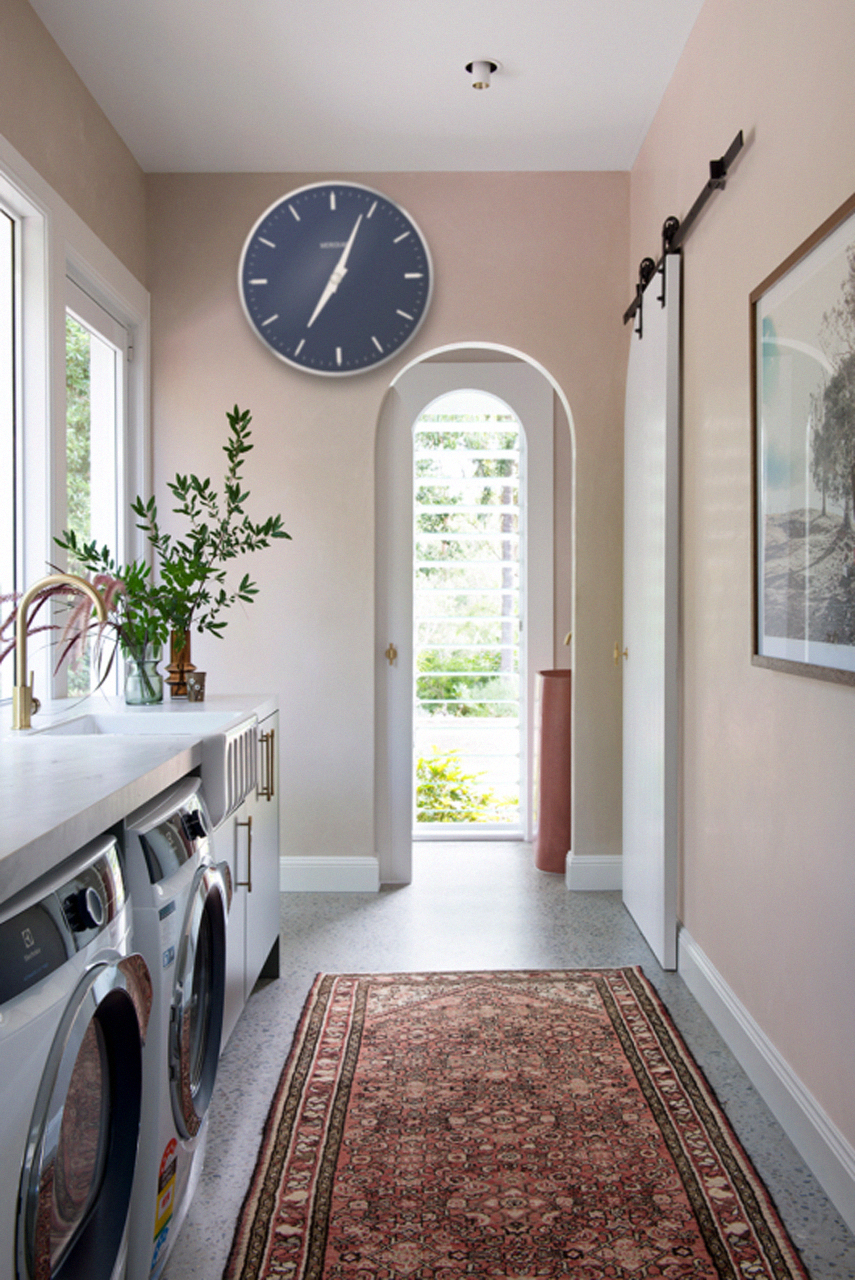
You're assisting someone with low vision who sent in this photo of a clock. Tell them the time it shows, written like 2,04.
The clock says 7,04
